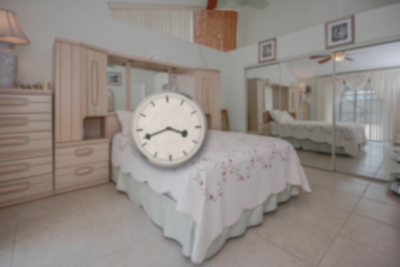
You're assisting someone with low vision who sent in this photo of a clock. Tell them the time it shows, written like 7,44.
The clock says 3,42
